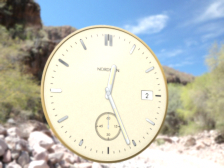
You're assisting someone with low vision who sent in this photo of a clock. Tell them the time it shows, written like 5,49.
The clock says 12,26
